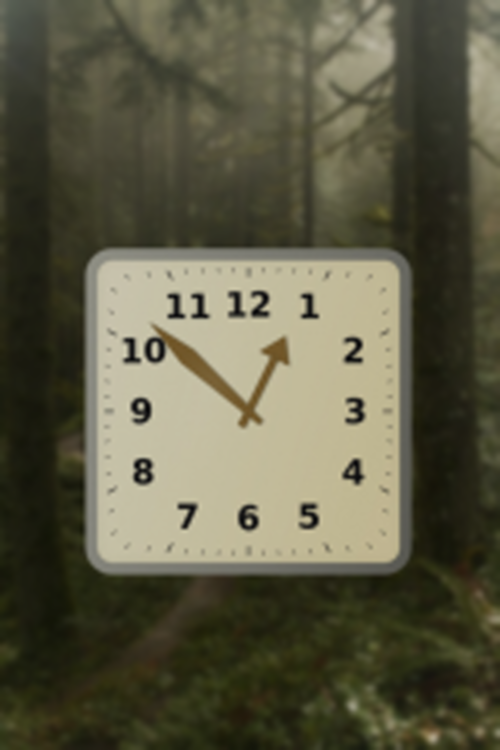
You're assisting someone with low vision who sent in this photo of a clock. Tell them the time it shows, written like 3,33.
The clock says 12,52
